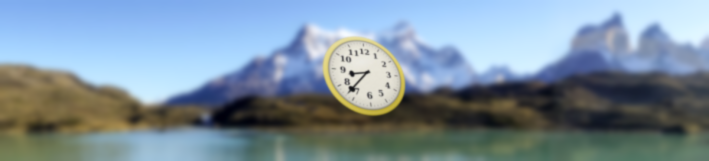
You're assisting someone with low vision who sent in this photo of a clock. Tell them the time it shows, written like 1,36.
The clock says 8,37
